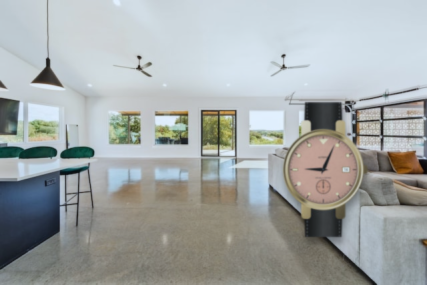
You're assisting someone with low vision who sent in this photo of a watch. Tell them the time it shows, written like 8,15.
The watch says 9,04
